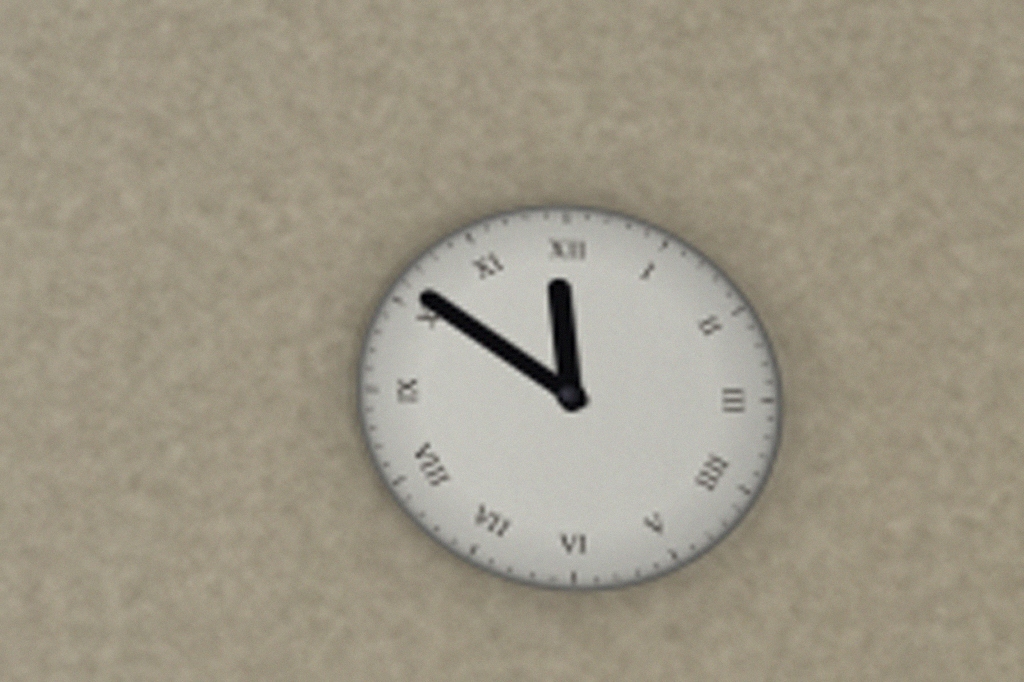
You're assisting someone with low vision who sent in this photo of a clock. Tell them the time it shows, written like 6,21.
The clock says 11,51
